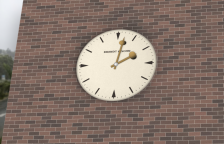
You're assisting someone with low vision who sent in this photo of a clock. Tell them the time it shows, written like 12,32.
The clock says 2,02
